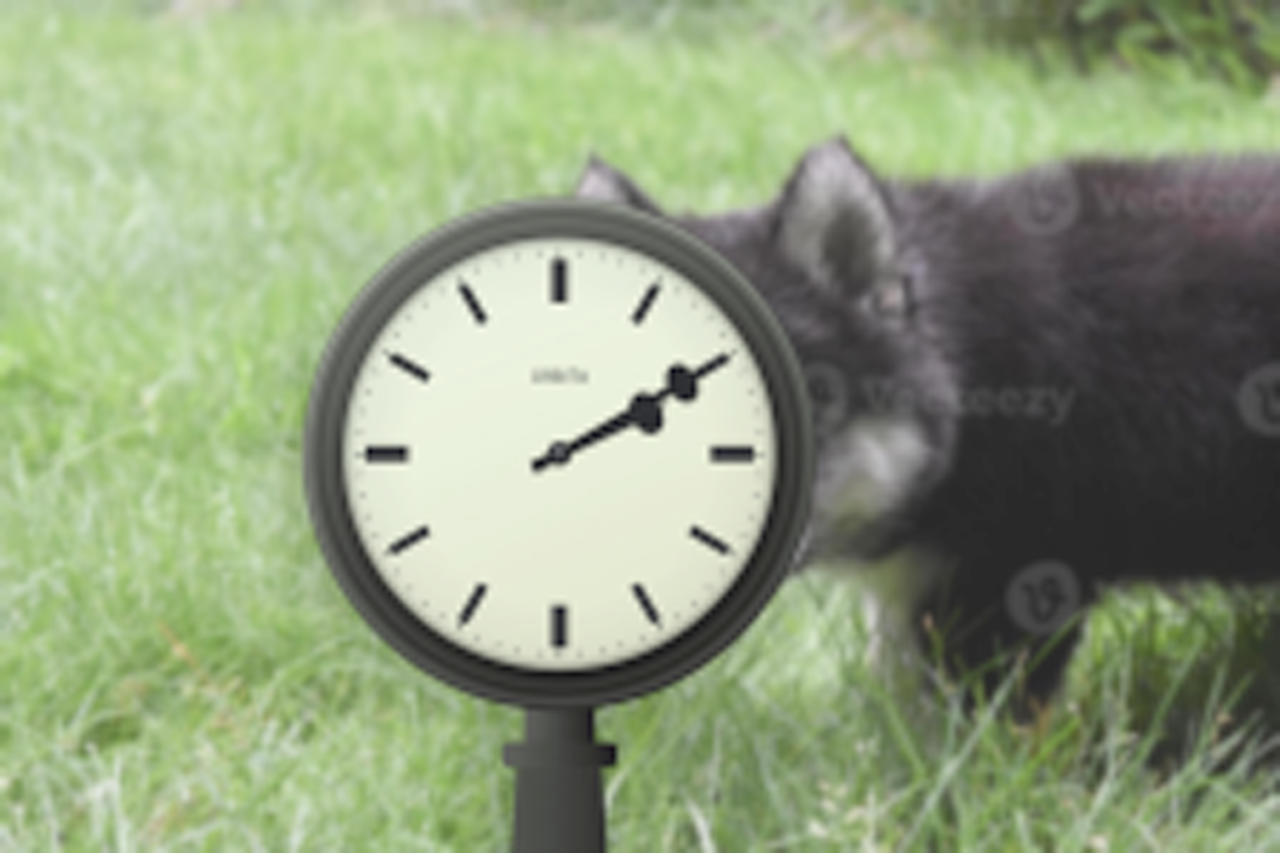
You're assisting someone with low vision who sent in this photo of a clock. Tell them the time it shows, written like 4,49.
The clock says 2,10
